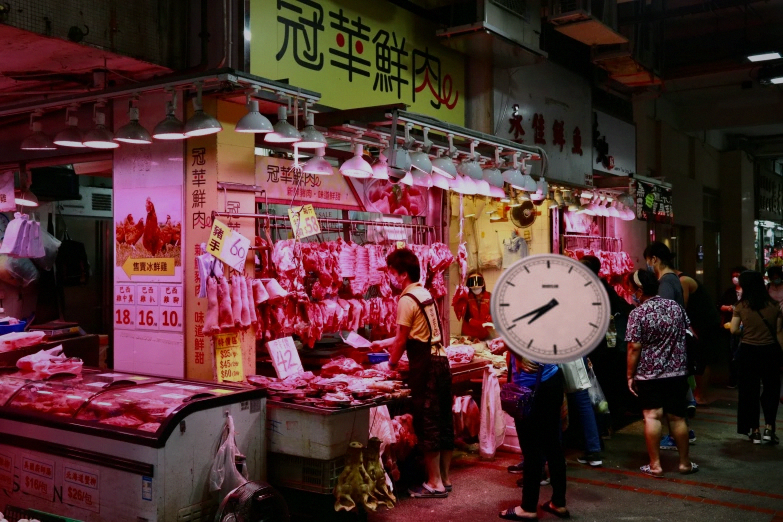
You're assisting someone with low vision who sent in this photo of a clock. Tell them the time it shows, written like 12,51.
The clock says 7,41
